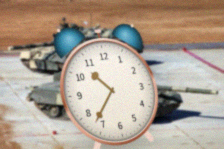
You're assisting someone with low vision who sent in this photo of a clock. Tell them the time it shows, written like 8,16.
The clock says 10,37
